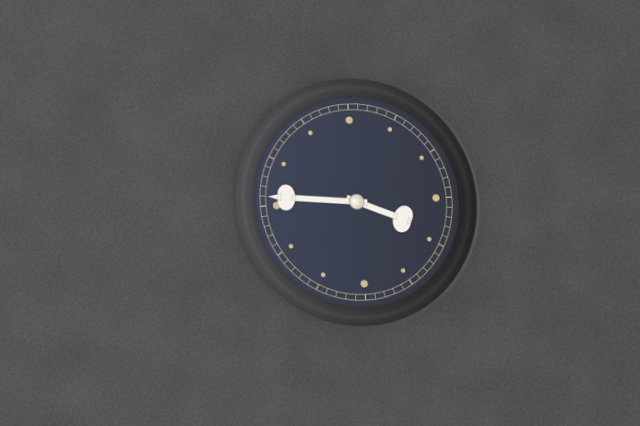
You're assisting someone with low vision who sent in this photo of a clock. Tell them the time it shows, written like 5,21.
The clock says 3,46
